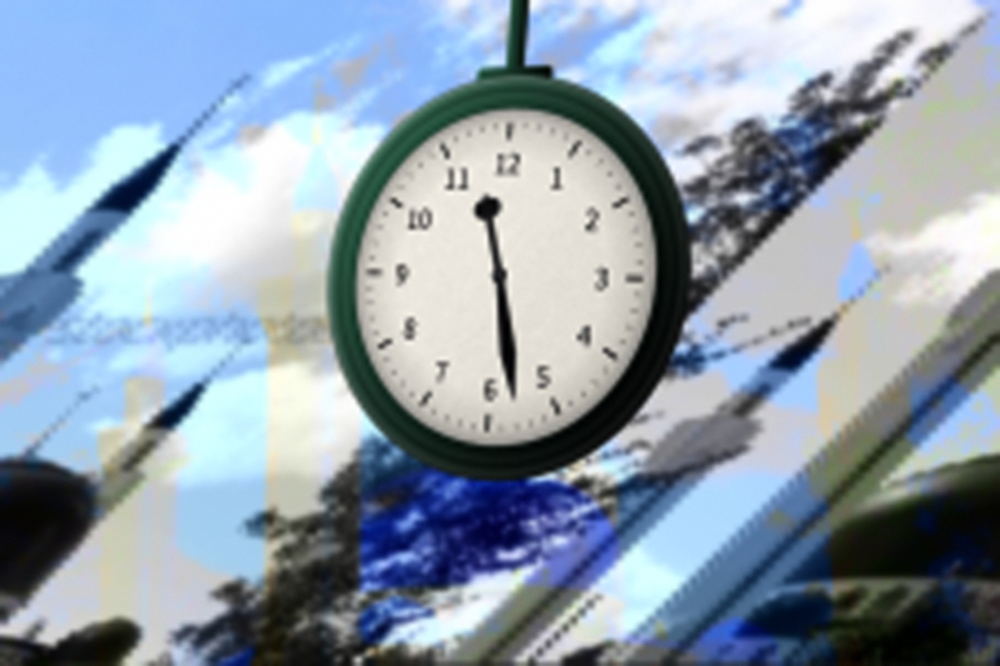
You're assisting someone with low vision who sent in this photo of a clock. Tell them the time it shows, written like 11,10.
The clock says 11,28
